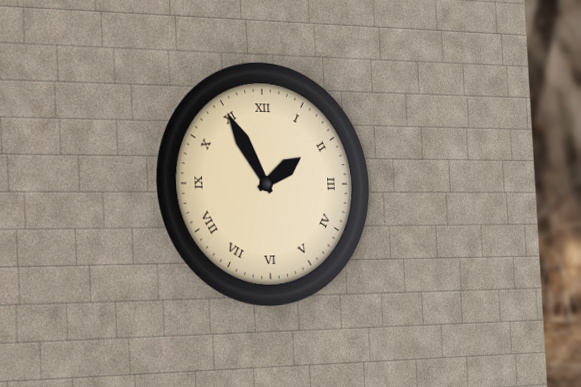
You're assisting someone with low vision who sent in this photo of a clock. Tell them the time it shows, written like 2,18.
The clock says 1,55
